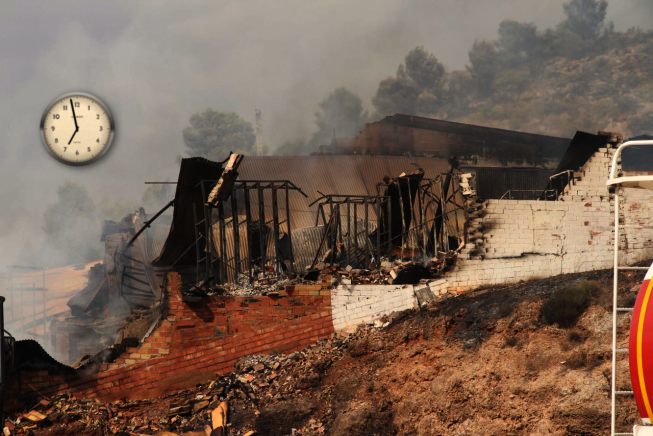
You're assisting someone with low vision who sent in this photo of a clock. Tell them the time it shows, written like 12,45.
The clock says 6,58
